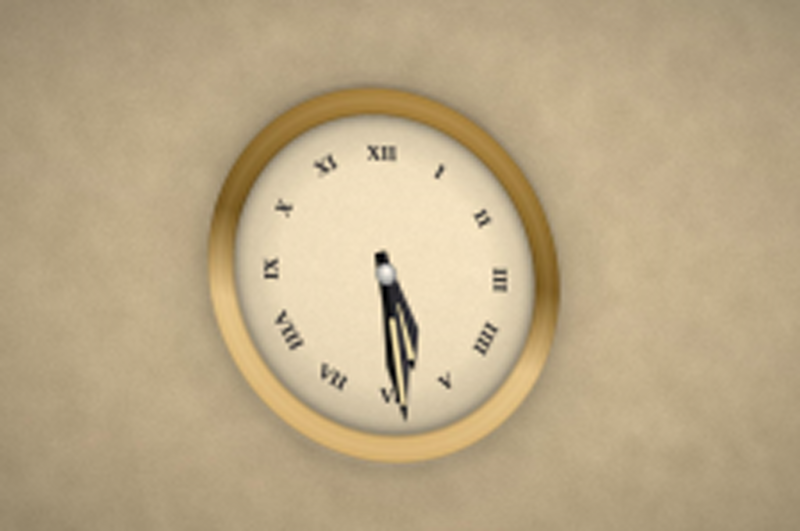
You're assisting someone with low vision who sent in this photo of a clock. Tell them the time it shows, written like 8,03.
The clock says 5,29
